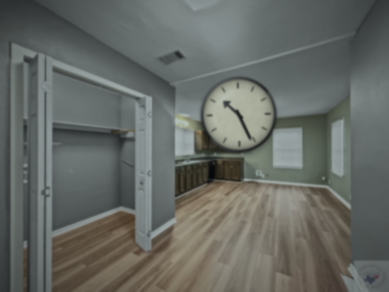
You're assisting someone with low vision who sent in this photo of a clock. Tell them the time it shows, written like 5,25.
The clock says 10,26
